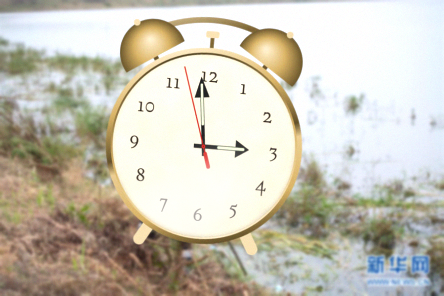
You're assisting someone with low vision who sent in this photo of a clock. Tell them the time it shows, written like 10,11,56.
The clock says 2,58,57
